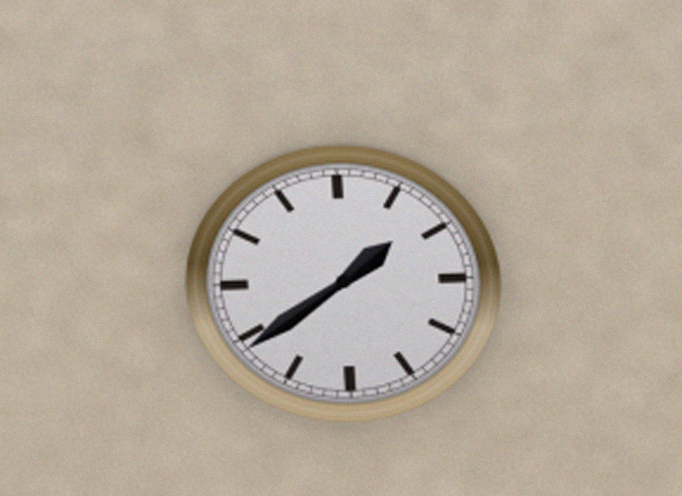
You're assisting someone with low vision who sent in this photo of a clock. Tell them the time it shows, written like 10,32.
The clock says 1,39
